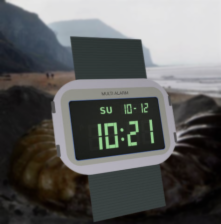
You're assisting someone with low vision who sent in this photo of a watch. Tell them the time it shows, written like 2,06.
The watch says 10,21
